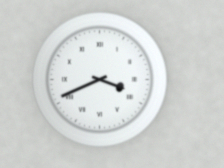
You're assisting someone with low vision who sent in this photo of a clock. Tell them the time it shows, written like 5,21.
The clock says 3,41
